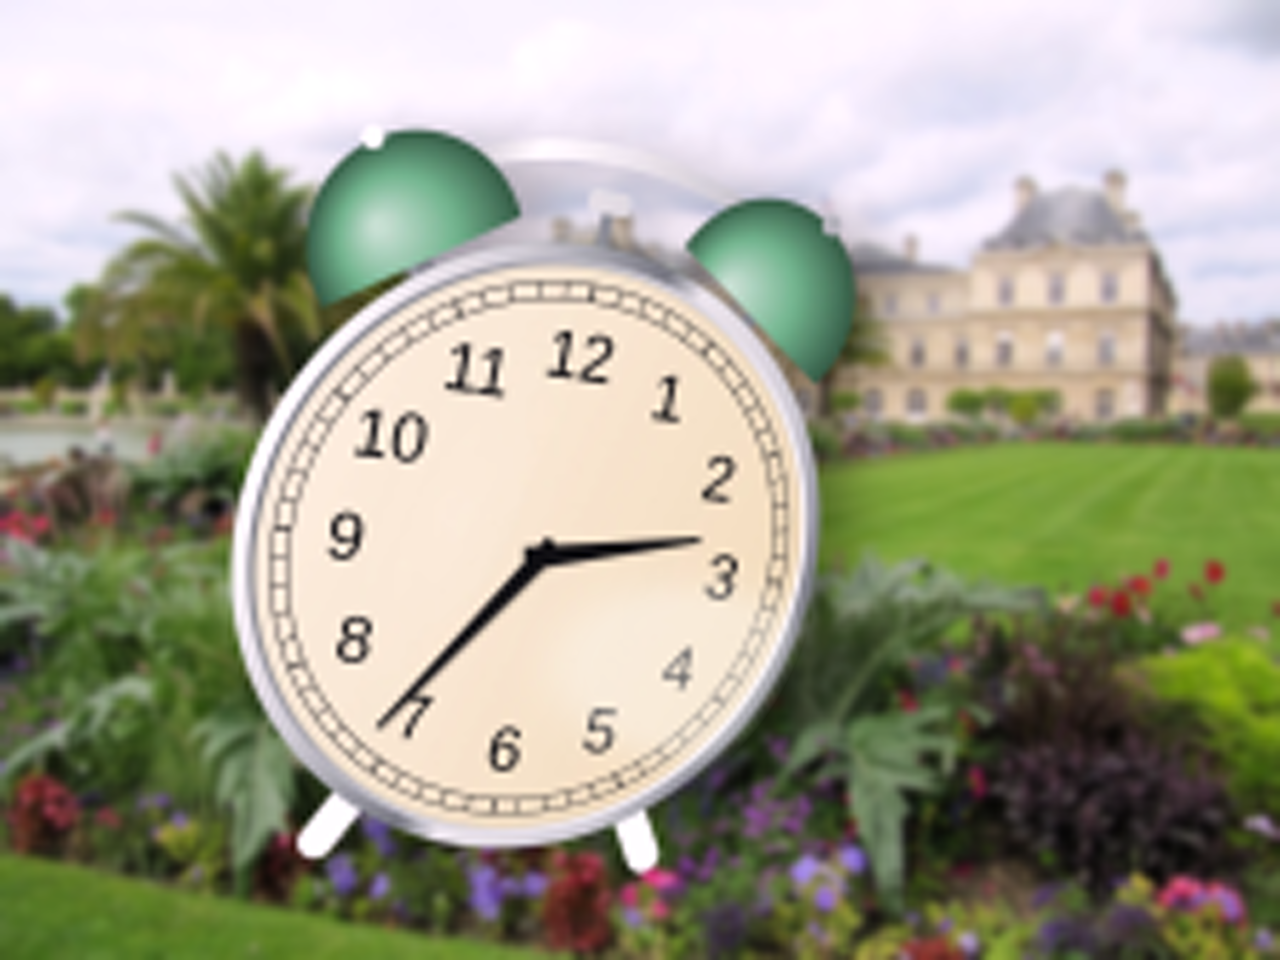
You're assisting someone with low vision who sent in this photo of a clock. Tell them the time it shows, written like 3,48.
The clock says 2,36
